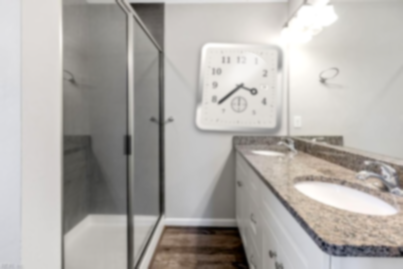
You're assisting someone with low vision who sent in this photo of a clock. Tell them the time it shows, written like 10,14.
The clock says 3,38
